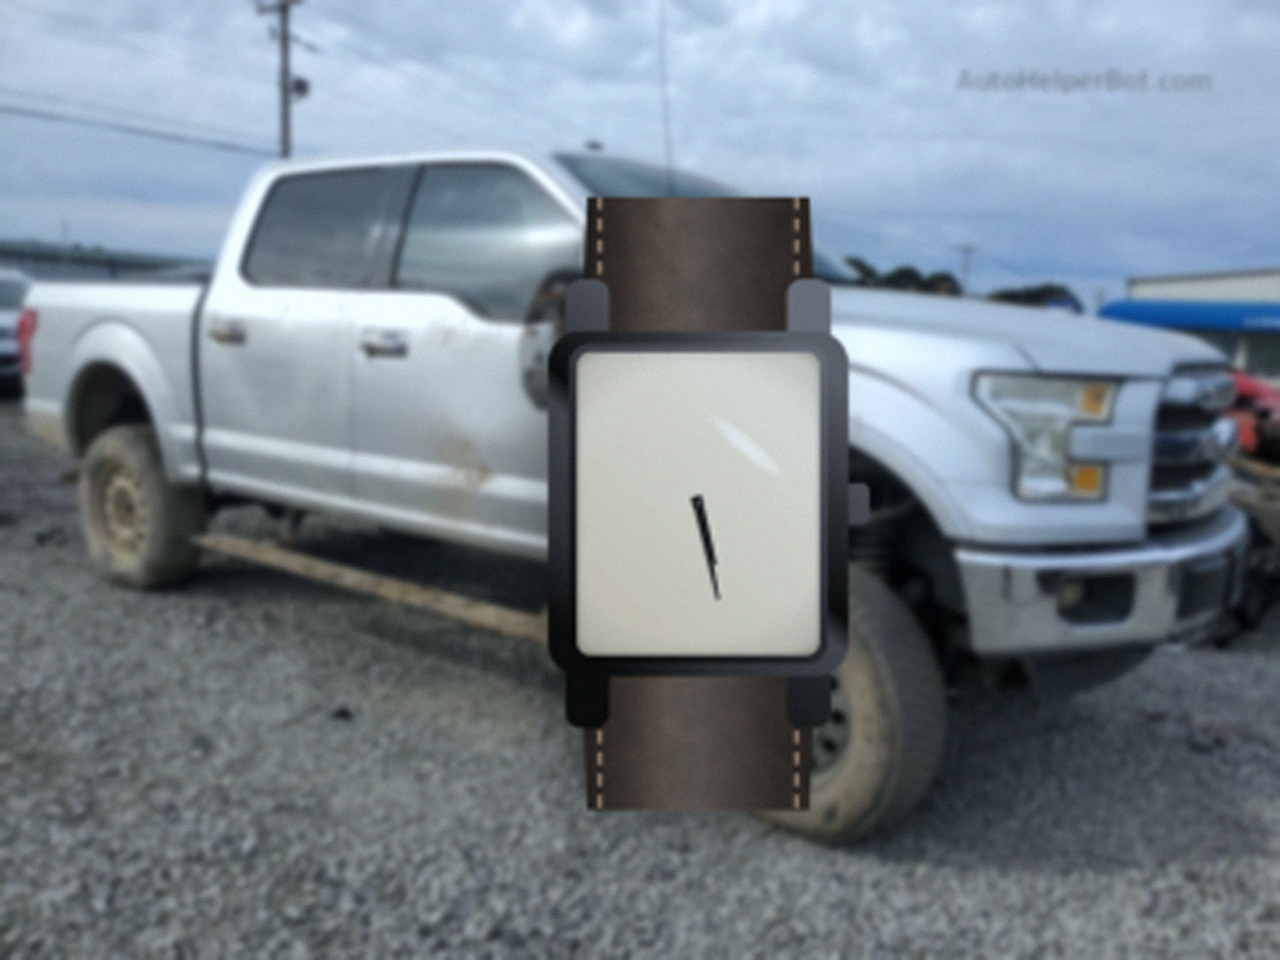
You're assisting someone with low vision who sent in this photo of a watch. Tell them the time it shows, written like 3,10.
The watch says 5,28
